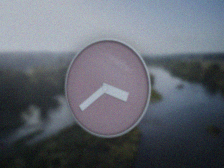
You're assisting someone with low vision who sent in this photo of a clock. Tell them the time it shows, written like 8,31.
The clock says 3,39
